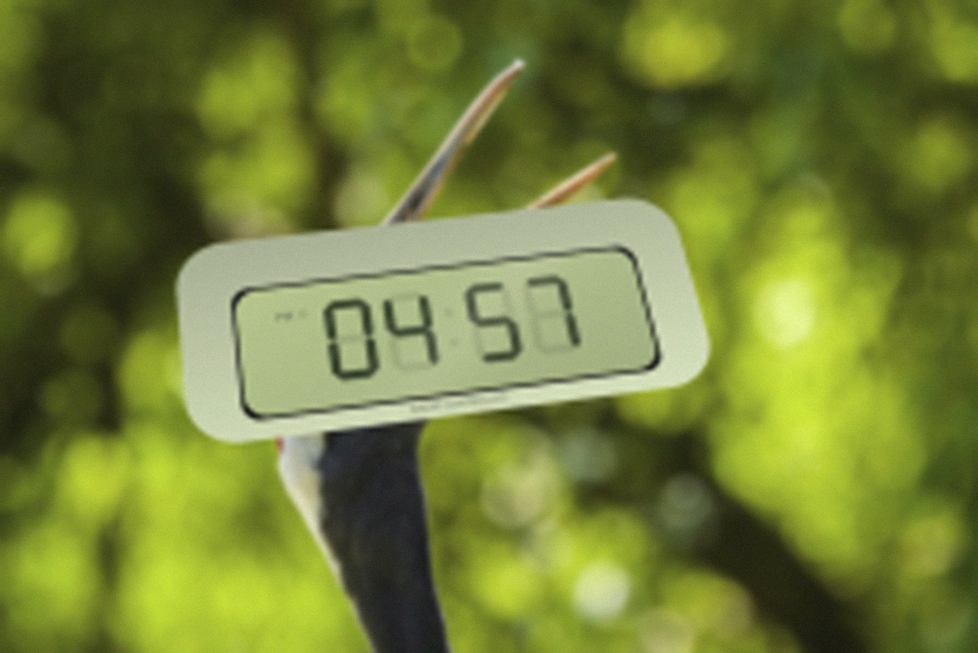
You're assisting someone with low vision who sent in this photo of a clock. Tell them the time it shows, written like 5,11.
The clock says 4,57
